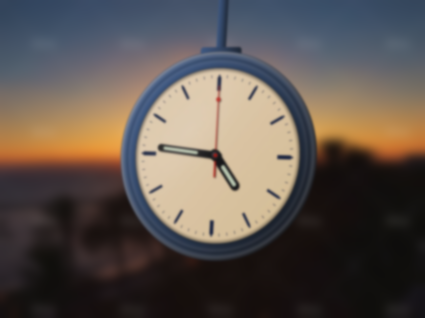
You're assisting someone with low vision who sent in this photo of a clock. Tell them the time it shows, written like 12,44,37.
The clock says 4,46,00
